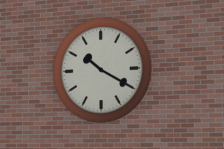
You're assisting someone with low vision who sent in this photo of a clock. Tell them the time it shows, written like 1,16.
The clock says 10,20
